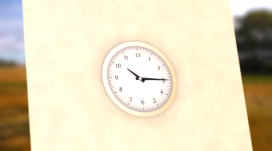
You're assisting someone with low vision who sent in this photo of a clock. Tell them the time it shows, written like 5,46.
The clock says 10,15
